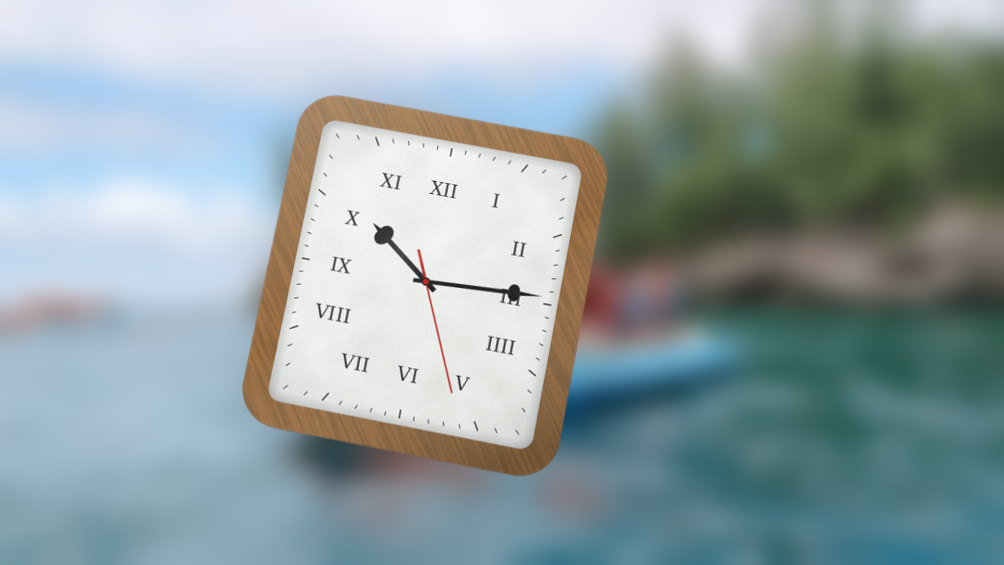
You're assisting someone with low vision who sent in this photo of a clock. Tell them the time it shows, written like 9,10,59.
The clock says 10,14,26
